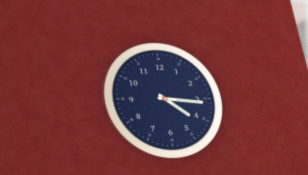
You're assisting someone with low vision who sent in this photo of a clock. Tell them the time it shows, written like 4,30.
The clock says 4,16
